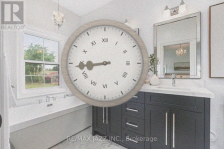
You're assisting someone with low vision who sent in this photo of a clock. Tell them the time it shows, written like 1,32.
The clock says 8,44
